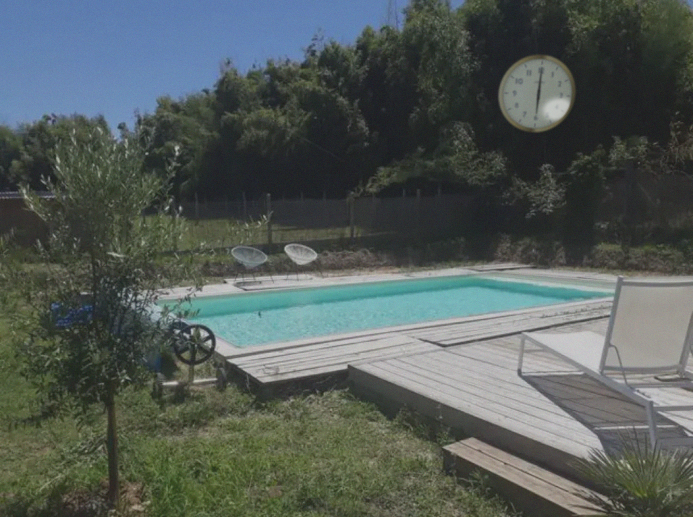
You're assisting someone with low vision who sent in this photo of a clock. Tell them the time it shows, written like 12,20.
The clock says 6,00
